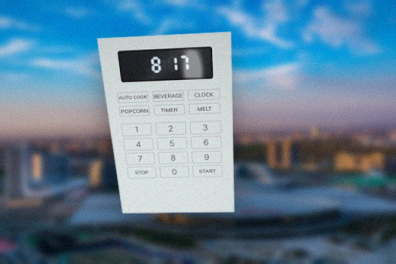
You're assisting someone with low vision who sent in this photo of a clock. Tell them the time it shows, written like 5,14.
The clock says 8,17
